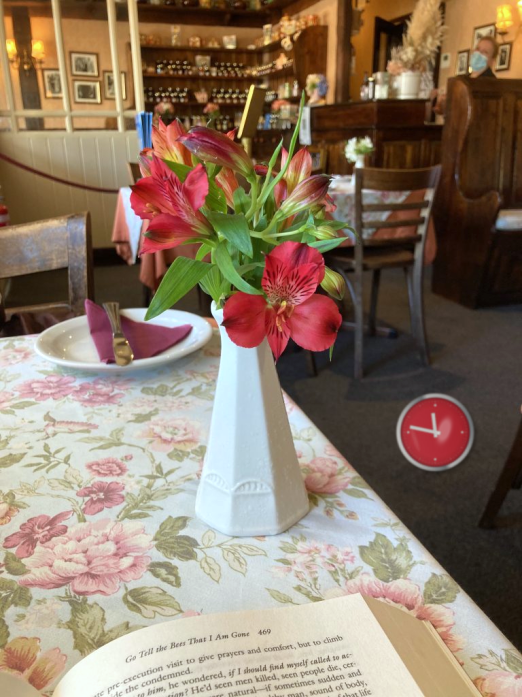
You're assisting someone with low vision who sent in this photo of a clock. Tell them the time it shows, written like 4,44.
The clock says 11,47
